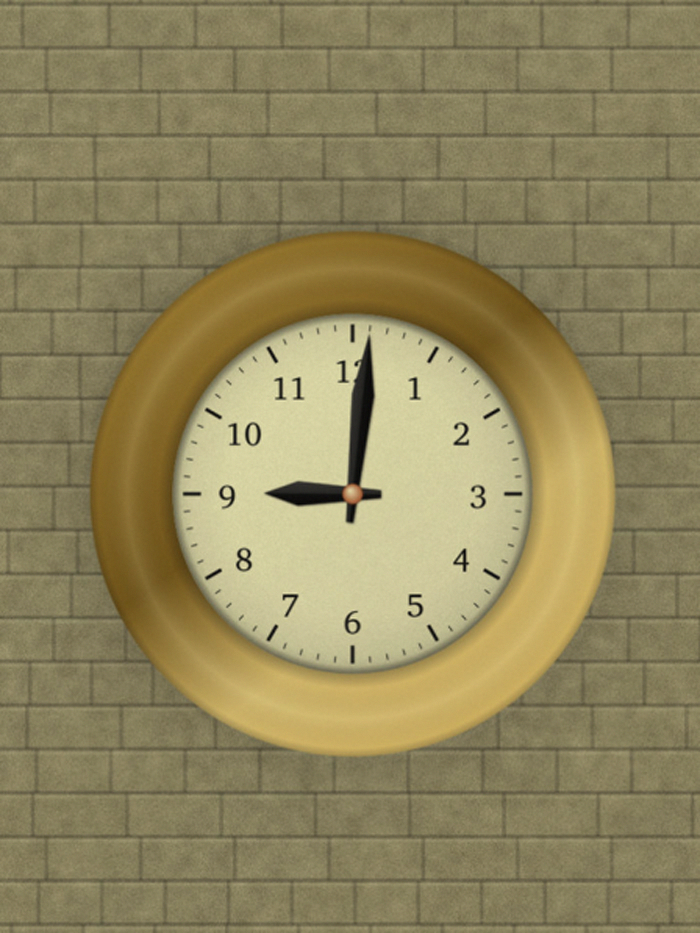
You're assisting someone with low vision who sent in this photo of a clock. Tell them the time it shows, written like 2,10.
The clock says 9,01
